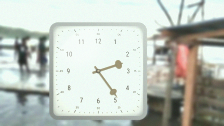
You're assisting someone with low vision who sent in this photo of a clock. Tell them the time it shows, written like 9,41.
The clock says 2,24
